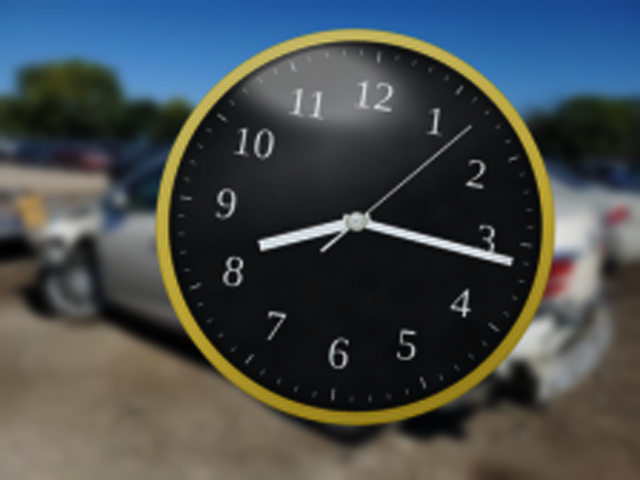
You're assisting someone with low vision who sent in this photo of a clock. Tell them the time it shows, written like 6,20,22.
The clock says 8,16,07
